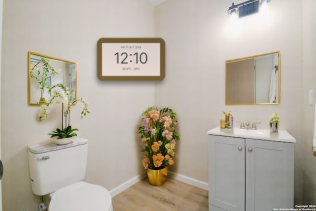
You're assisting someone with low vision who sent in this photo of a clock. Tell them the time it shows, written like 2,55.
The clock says 12,10
